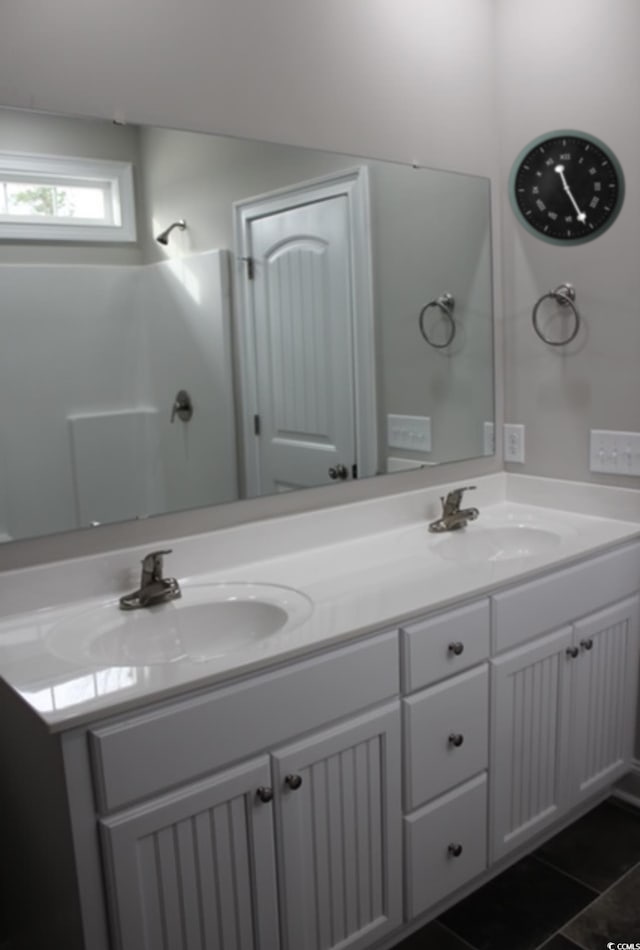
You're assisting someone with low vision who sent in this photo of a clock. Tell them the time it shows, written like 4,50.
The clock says 11,26
